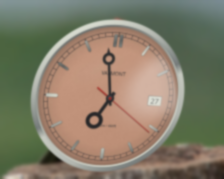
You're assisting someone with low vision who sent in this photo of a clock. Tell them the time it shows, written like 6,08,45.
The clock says 6,58,21
